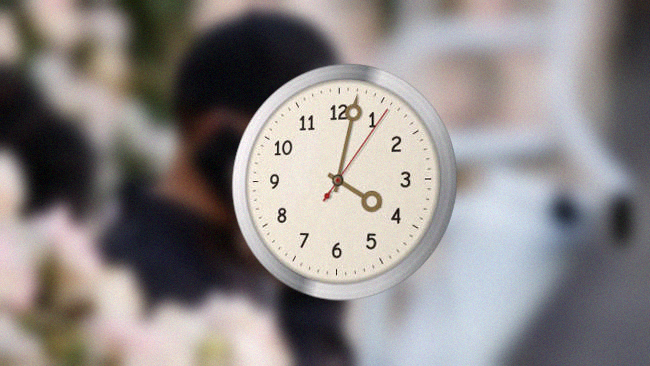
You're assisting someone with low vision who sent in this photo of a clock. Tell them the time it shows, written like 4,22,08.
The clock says 4,02,06
